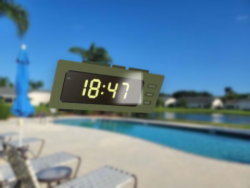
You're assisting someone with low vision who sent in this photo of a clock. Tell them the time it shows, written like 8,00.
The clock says 18,47
